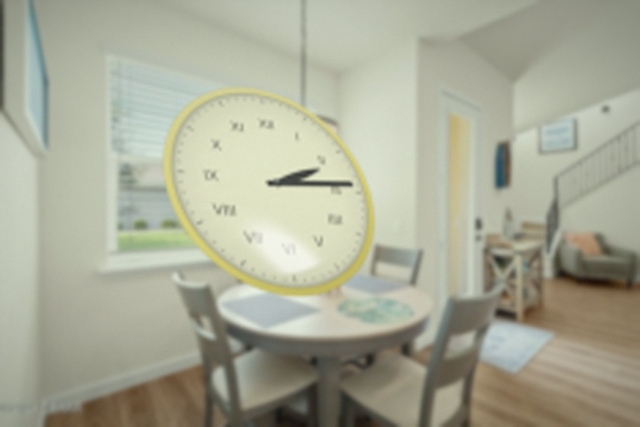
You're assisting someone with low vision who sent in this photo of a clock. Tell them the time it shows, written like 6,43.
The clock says 2,14
